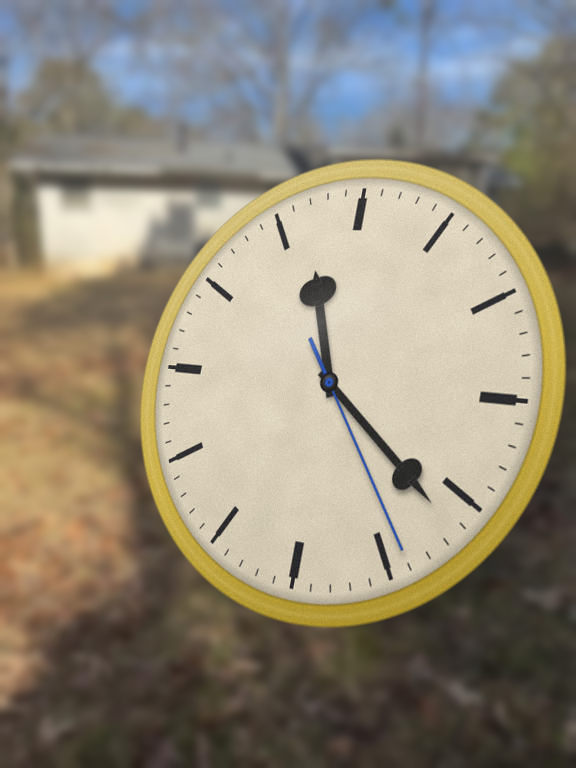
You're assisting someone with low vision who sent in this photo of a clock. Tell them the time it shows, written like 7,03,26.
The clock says 11,21,24
